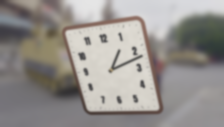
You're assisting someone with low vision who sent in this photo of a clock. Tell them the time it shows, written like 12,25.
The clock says 1,12
